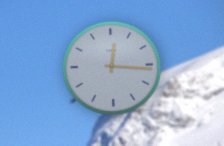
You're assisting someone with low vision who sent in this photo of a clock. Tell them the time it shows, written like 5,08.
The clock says 12,16
